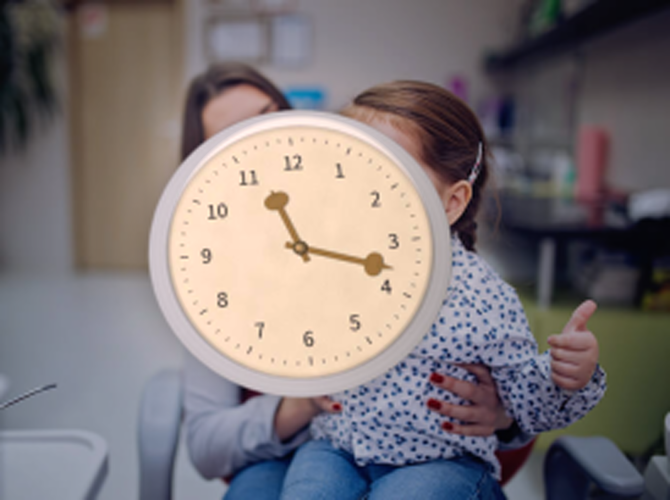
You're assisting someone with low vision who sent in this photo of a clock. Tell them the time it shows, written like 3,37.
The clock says 11,18
